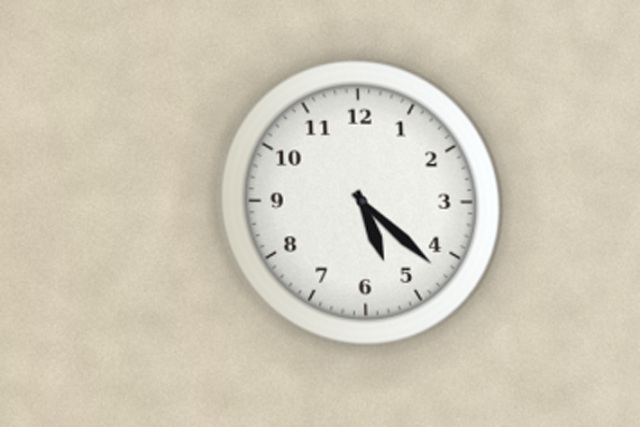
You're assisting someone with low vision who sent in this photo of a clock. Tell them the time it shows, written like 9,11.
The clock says 5,22
